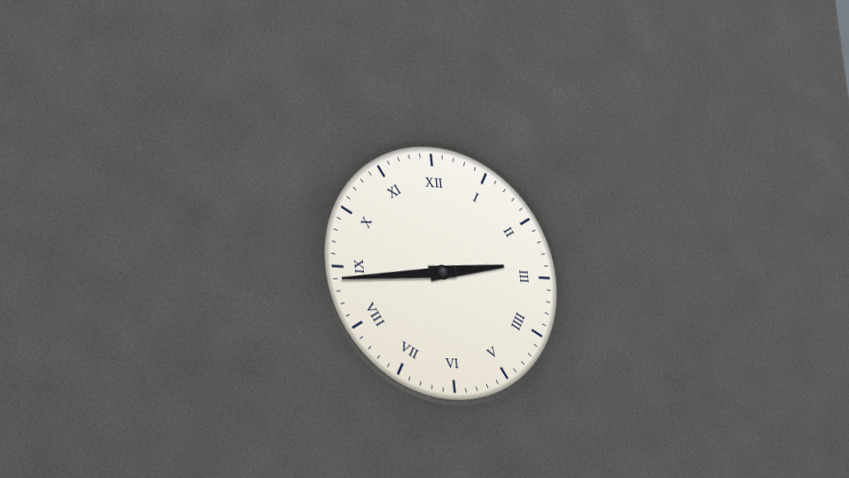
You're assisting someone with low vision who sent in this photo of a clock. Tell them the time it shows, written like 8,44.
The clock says 2,44
